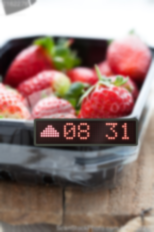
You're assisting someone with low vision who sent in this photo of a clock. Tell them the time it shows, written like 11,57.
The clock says 8,31
